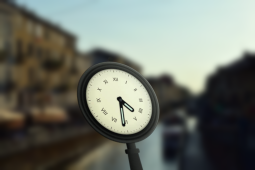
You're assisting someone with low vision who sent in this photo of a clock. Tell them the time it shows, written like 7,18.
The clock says 4,31
